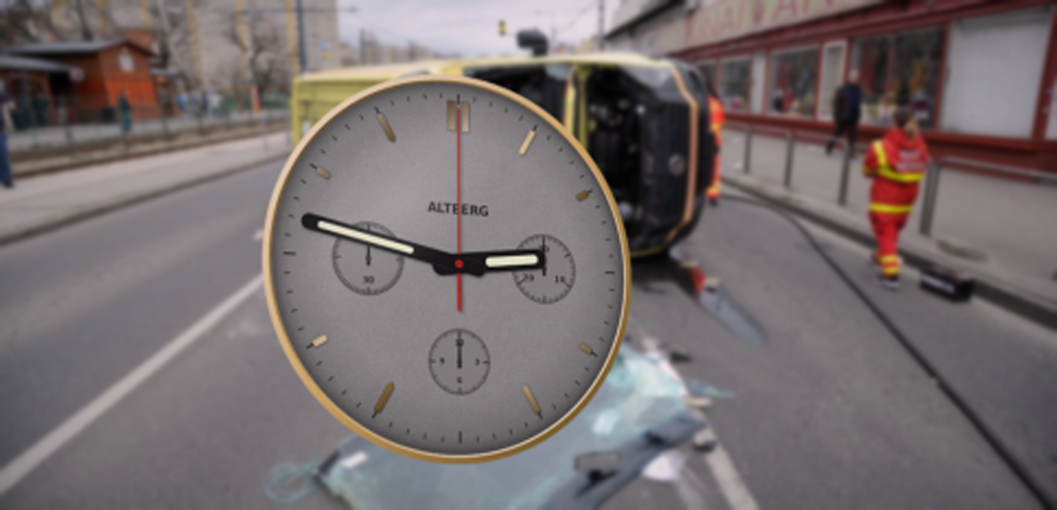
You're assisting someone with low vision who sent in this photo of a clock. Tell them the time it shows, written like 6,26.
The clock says 2,47
